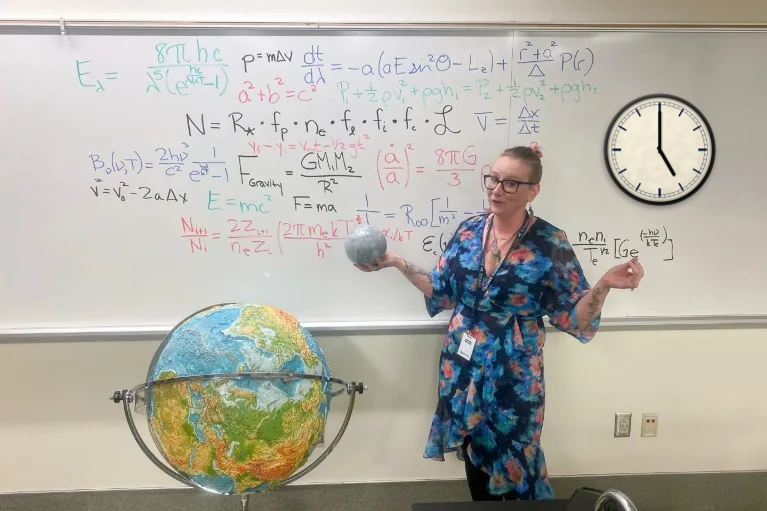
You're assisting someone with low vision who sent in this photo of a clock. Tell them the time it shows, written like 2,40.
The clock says 5,00
